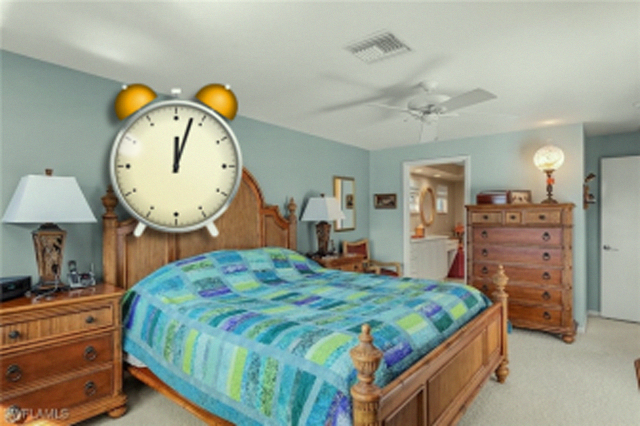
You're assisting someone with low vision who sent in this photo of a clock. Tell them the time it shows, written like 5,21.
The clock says 12,03
